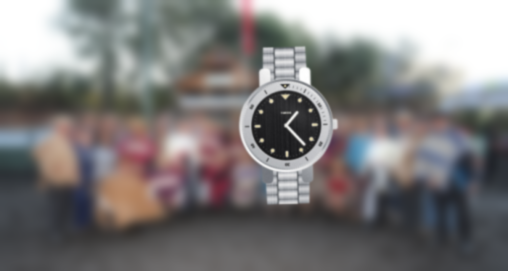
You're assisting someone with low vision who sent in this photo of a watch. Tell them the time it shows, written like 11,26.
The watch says 1,23
